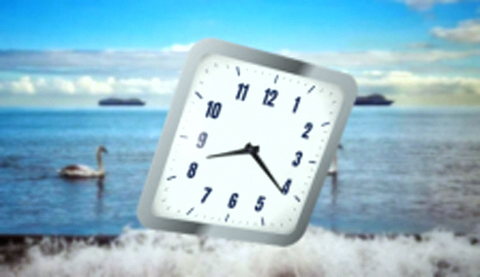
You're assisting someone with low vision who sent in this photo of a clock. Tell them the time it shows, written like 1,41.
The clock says 8,21
